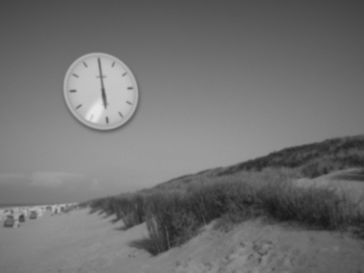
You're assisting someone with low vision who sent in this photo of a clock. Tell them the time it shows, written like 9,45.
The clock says 6,00
